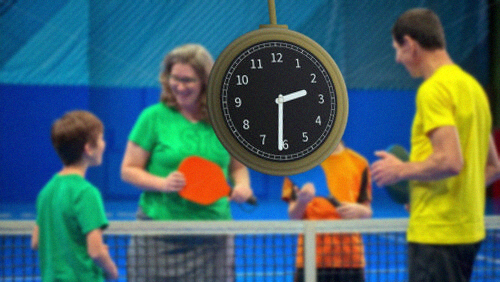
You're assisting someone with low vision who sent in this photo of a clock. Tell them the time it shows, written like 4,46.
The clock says 2,31
